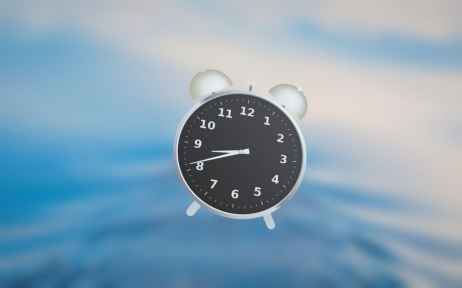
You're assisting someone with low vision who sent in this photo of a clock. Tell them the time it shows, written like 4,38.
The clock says 8,41
